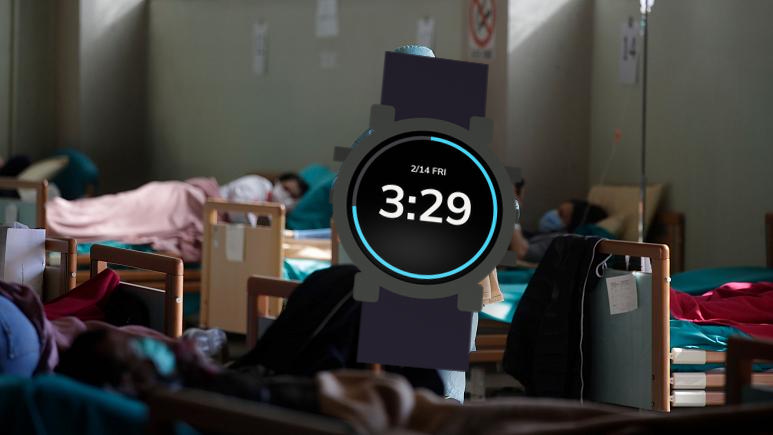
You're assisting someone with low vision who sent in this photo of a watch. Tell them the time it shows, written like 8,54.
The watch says 3,29
